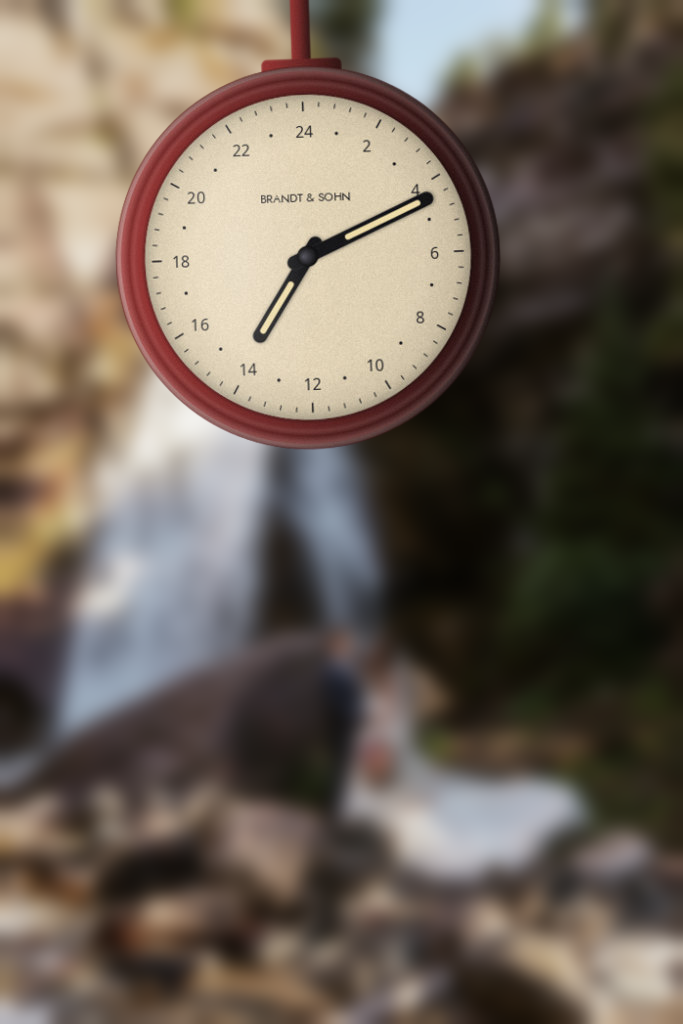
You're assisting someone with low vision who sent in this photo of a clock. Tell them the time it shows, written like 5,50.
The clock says 14,11
